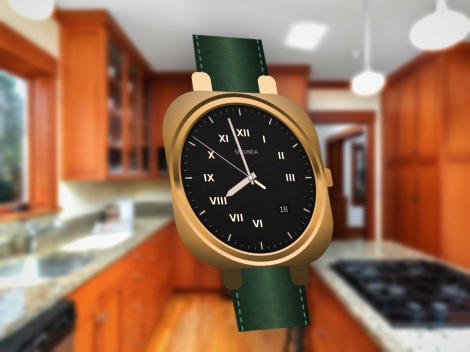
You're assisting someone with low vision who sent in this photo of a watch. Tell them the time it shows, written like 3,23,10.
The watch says 7,57,51
